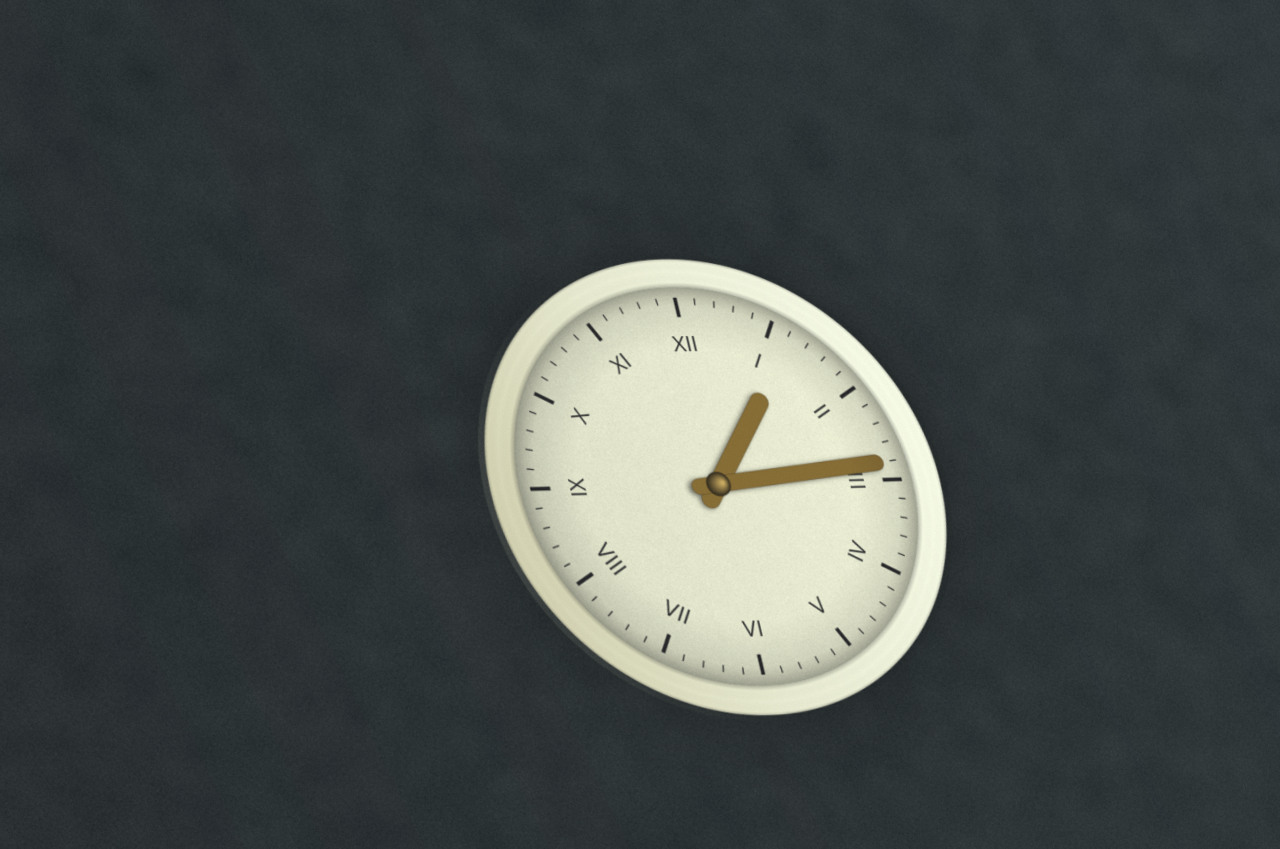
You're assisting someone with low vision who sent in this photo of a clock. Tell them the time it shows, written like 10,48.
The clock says 1,14
